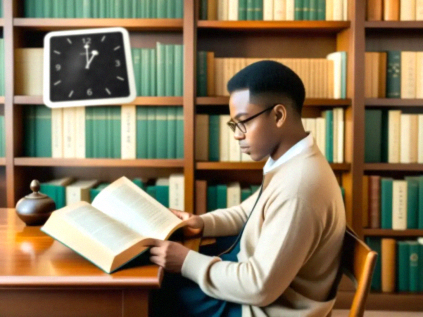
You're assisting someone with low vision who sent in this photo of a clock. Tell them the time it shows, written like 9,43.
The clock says 1,00
